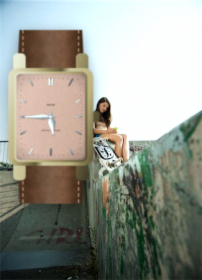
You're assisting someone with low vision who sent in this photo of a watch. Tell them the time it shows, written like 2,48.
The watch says 5,45
